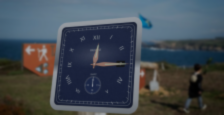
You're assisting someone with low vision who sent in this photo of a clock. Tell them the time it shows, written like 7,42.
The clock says 12,15
